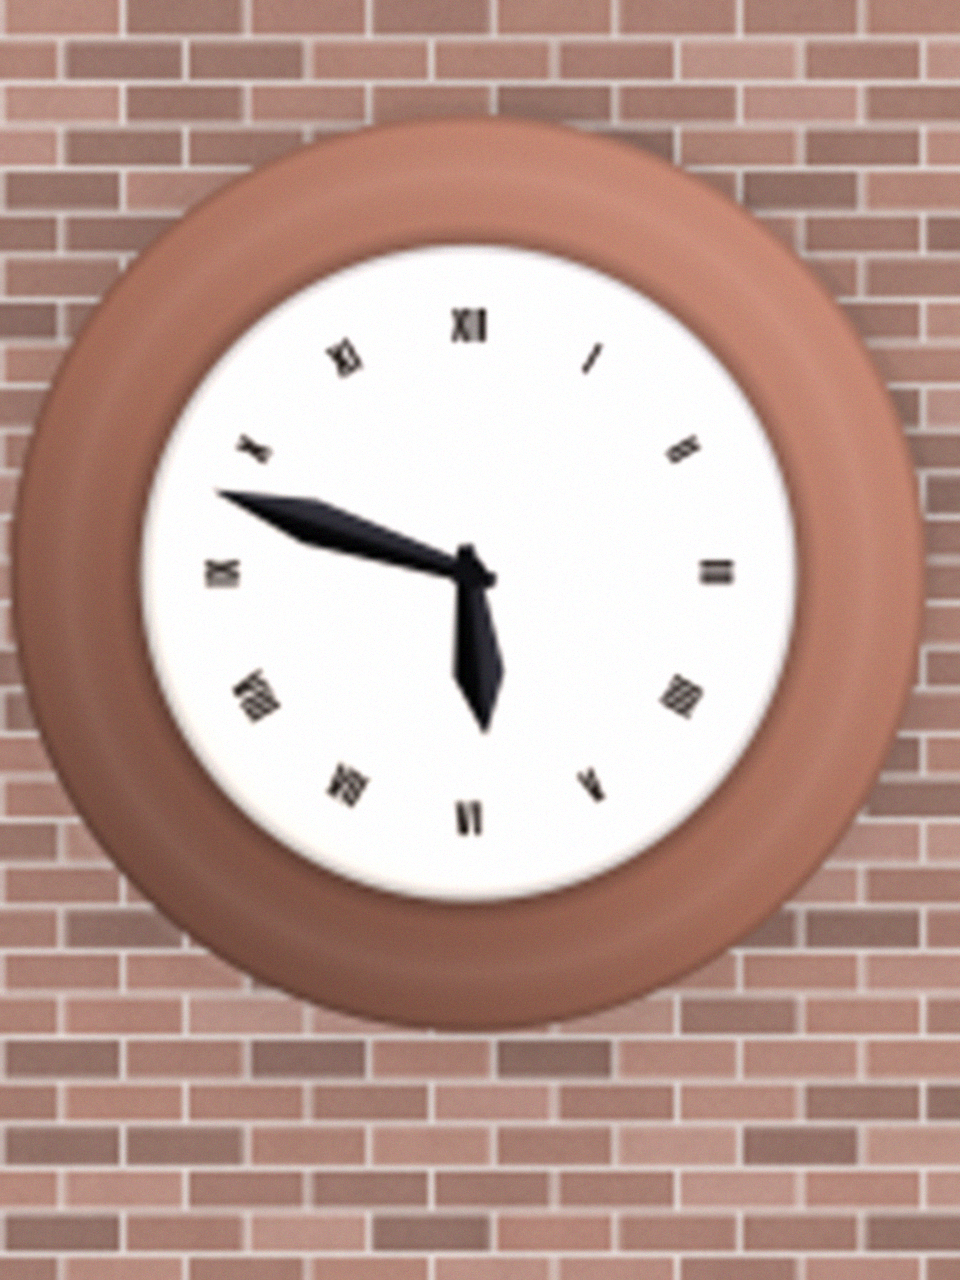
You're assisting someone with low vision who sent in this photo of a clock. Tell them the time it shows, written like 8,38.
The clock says 5,48
